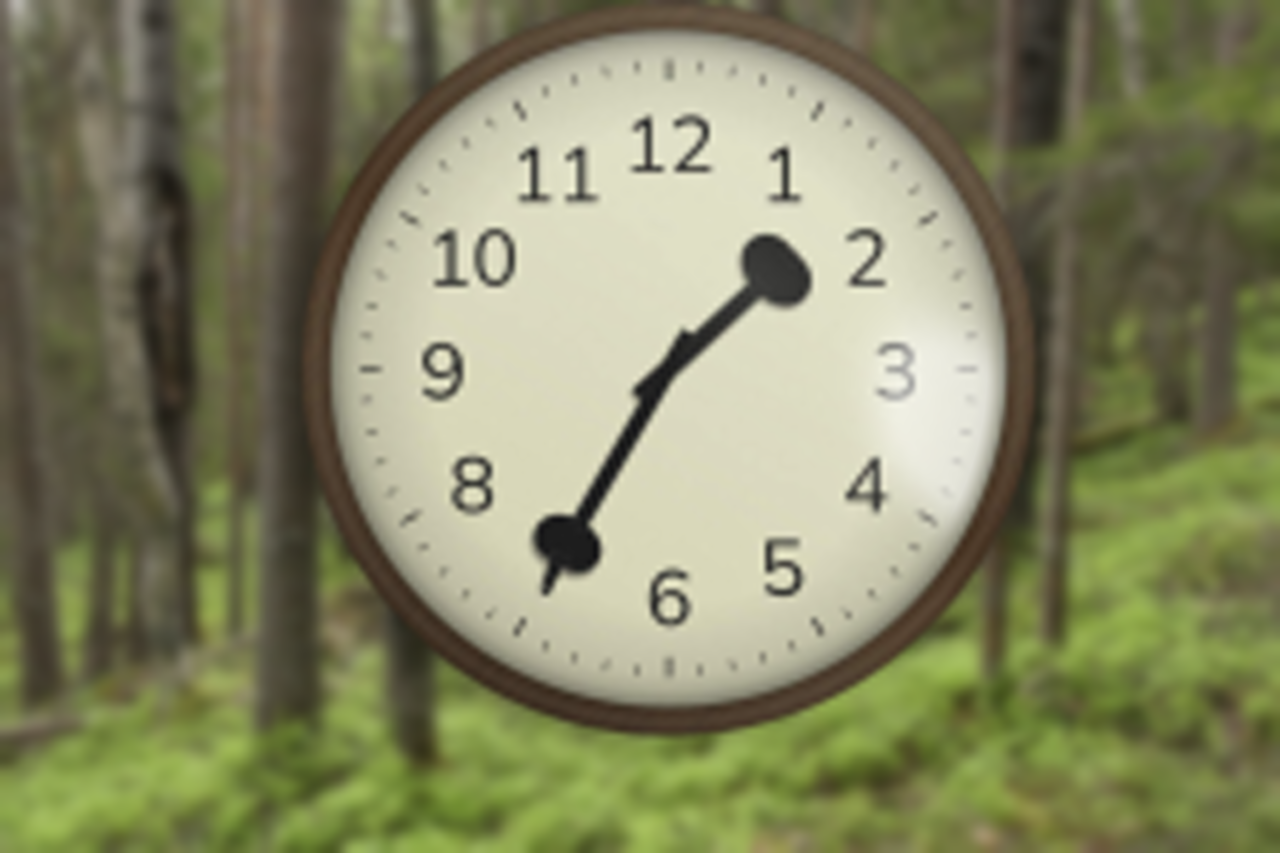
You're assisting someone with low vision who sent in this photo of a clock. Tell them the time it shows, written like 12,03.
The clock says 1,35
